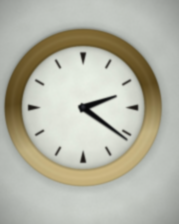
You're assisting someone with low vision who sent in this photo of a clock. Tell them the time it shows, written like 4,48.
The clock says 2,21
